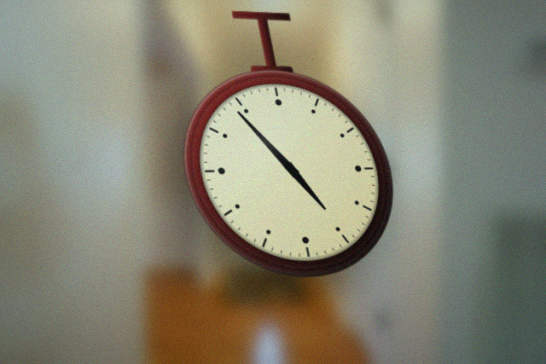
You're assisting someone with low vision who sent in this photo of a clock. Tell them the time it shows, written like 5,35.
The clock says 4,54
